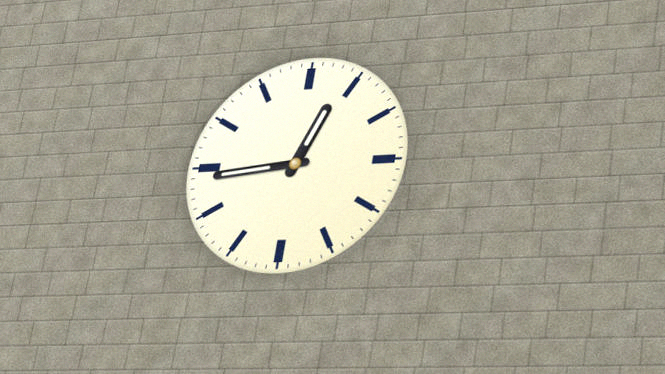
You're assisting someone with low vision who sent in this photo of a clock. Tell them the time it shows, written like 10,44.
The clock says 12,44
